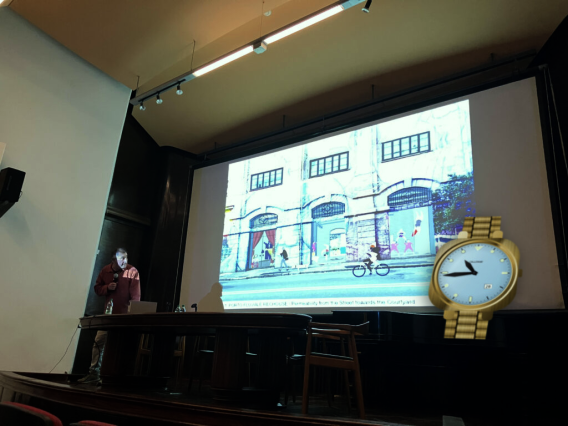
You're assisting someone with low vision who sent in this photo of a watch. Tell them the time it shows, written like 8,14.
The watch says 10,44
